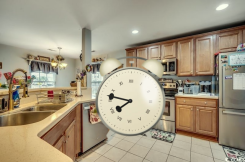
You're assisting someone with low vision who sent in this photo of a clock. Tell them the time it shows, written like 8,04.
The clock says 7,47
